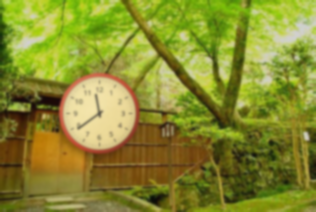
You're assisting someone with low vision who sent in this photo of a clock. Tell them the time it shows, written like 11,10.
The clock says 11,39
